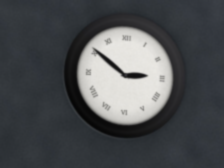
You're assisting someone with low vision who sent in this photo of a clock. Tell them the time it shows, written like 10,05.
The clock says 2,51
